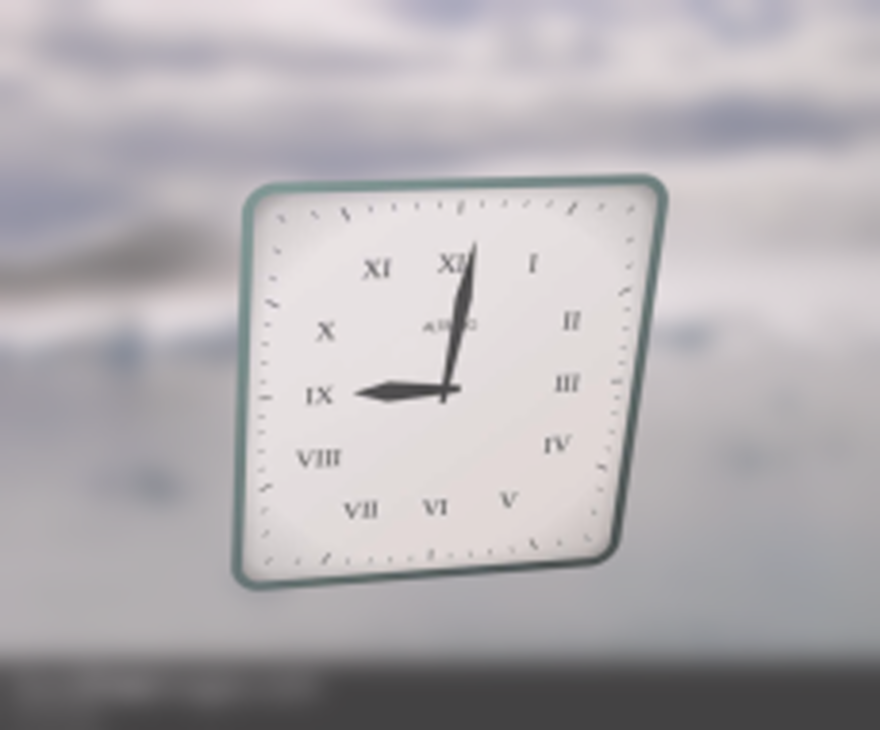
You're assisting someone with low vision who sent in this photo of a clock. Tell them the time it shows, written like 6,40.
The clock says 9,01
